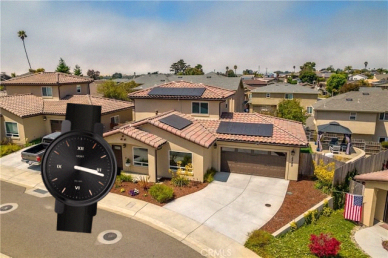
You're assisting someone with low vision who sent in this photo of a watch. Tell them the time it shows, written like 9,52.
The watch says 3,17
